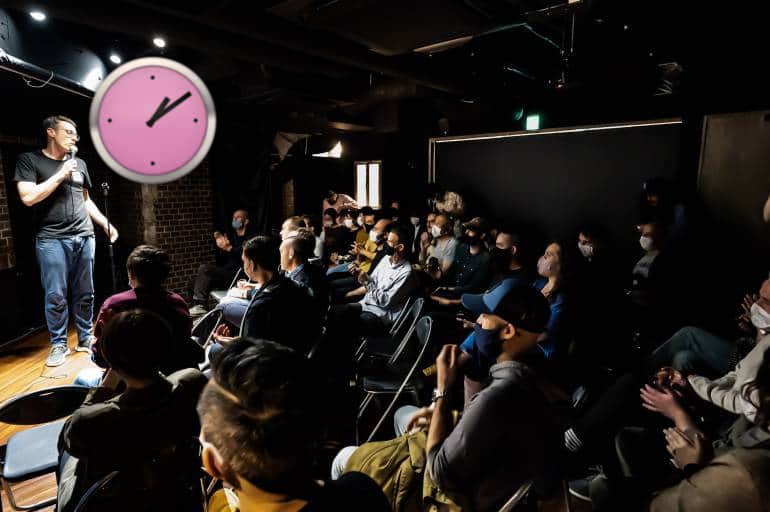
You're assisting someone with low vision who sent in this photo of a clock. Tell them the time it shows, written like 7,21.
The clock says 1,09
